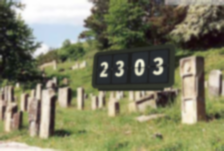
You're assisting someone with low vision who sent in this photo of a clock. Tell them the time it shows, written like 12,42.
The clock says 23,03
